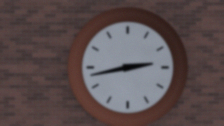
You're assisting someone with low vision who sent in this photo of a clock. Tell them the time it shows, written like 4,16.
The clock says 2,43
